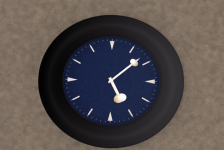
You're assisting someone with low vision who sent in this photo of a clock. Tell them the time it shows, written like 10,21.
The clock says 5,08
